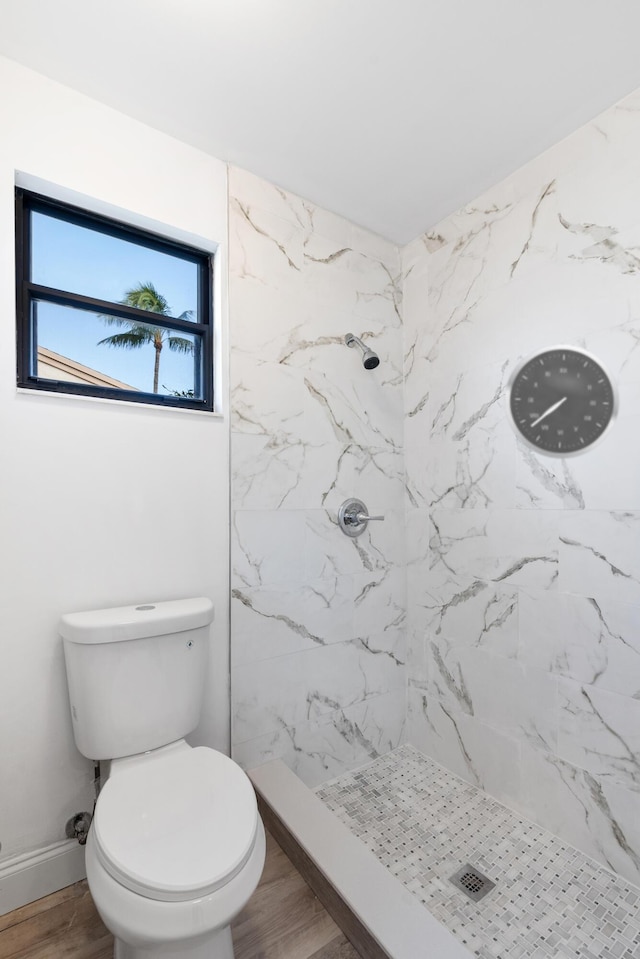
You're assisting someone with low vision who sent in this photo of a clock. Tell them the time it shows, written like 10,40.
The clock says 7,38
